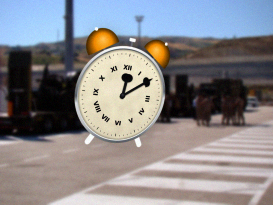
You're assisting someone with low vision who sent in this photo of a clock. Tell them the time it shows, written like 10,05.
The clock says 12,09
